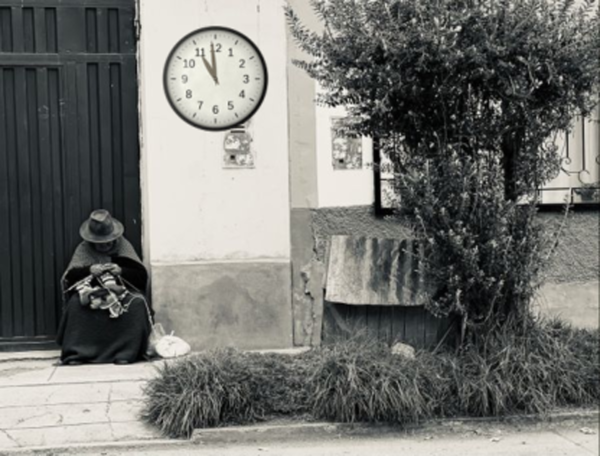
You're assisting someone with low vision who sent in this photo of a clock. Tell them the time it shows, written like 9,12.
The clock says 10,59
